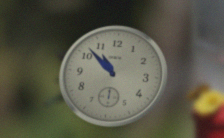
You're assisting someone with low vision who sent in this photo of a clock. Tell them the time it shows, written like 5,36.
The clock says 10,52
